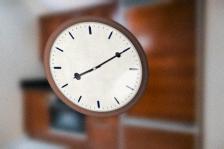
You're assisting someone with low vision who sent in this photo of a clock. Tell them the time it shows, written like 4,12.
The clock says 8,10
